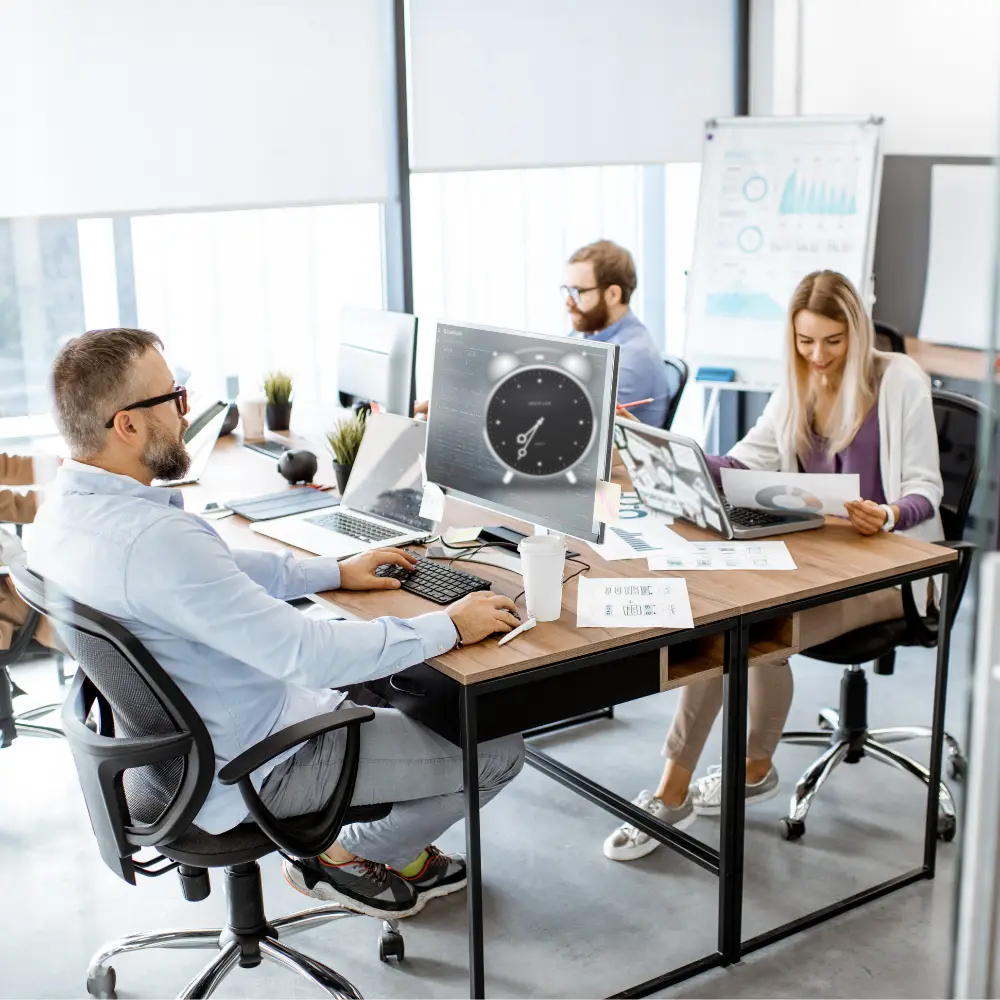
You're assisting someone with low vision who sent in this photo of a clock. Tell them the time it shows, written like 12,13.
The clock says 7,35
